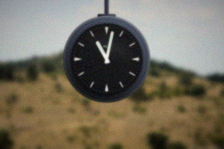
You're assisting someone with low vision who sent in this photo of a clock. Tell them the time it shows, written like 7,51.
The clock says 11,02
